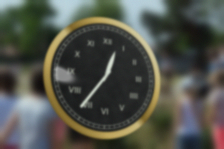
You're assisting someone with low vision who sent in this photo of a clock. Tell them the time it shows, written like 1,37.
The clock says 12,36
